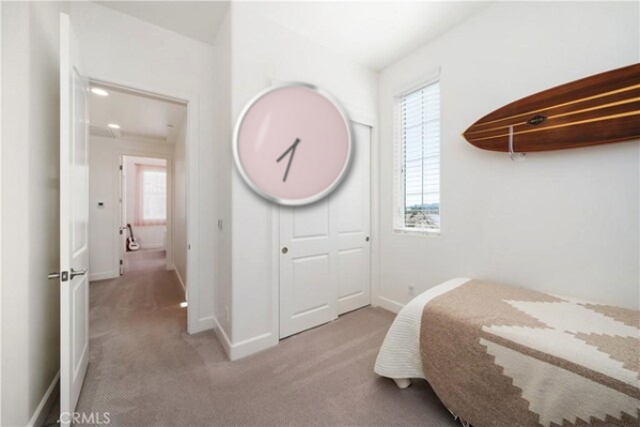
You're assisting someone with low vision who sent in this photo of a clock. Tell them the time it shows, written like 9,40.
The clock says 7,33
